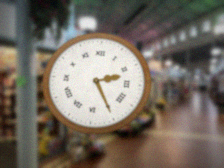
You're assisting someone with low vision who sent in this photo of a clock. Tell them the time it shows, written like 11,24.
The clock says 2,25
